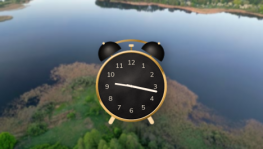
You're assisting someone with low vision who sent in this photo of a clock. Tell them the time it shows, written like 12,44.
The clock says 9,17
